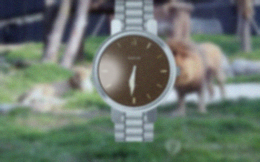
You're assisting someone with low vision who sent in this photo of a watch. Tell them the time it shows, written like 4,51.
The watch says 6,31
